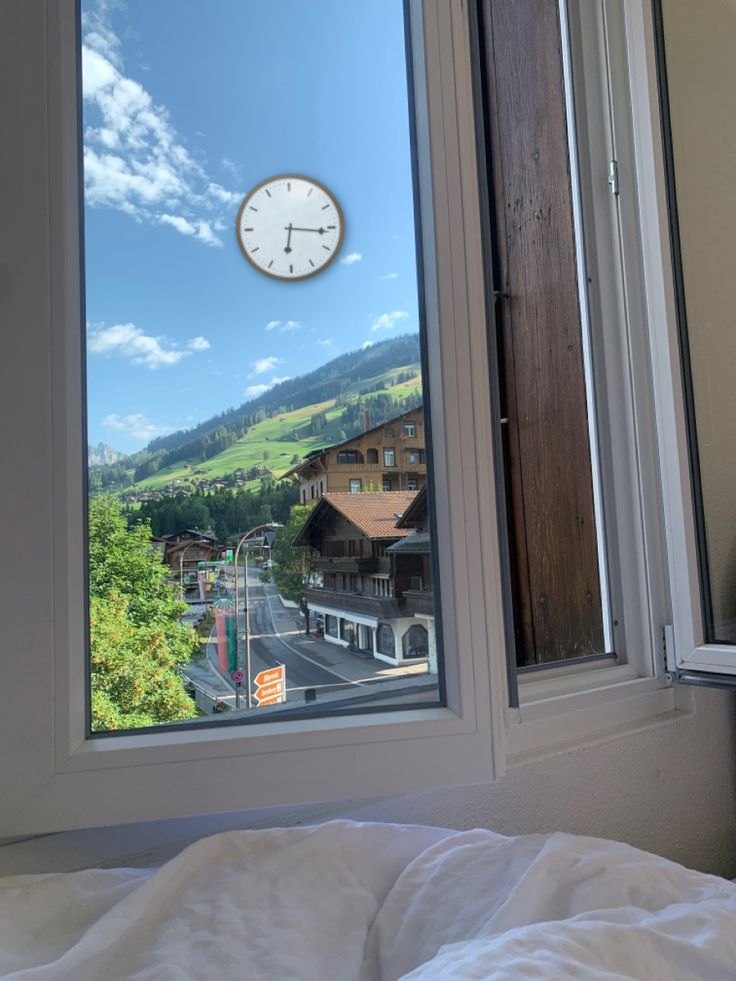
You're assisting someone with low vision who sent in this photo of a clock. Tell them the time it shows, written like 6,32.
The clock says 6,16
